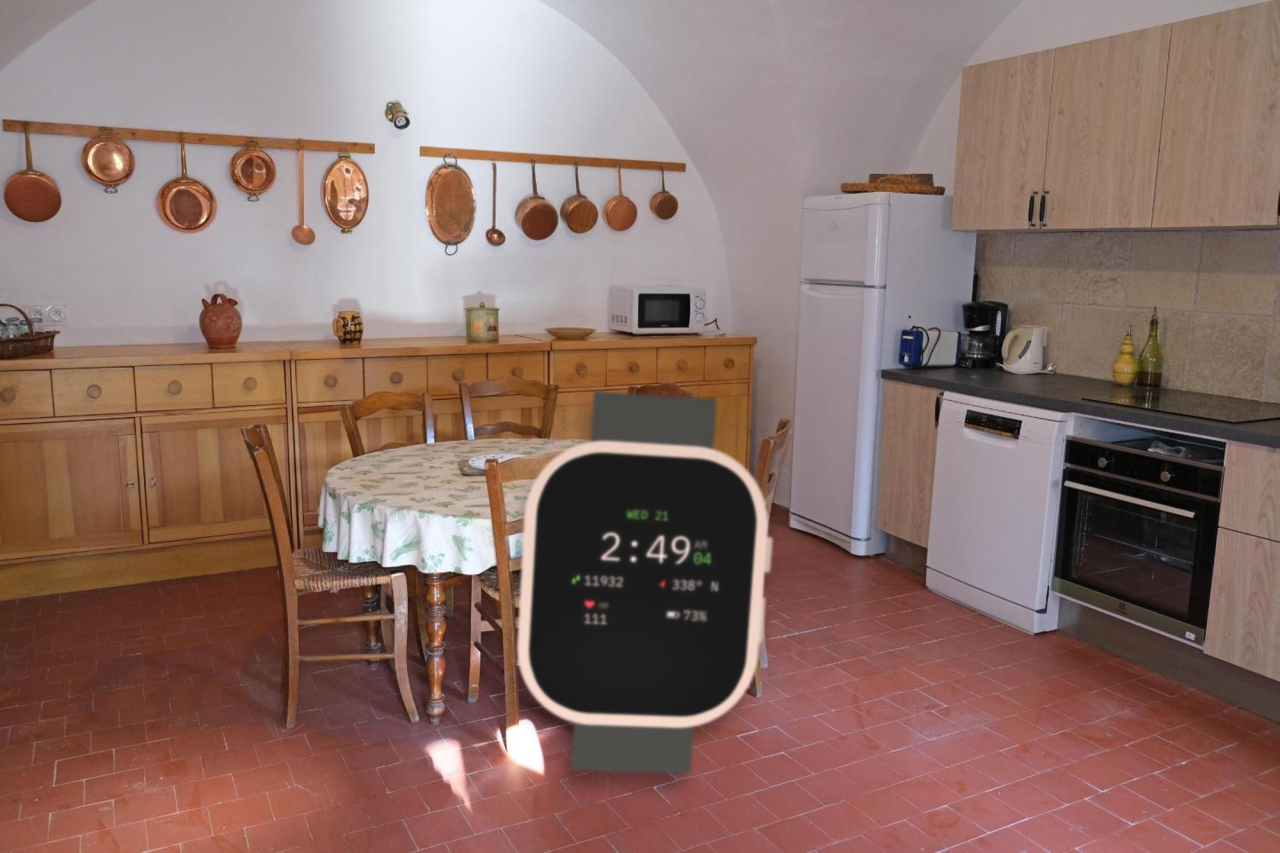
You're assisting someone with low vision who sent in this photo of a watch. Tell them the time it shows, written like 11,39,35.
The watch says 2,49,04
